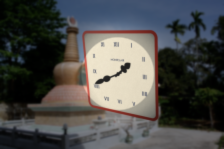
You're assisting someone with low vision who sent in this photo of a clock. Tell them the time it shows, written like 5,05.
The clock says 1,41
